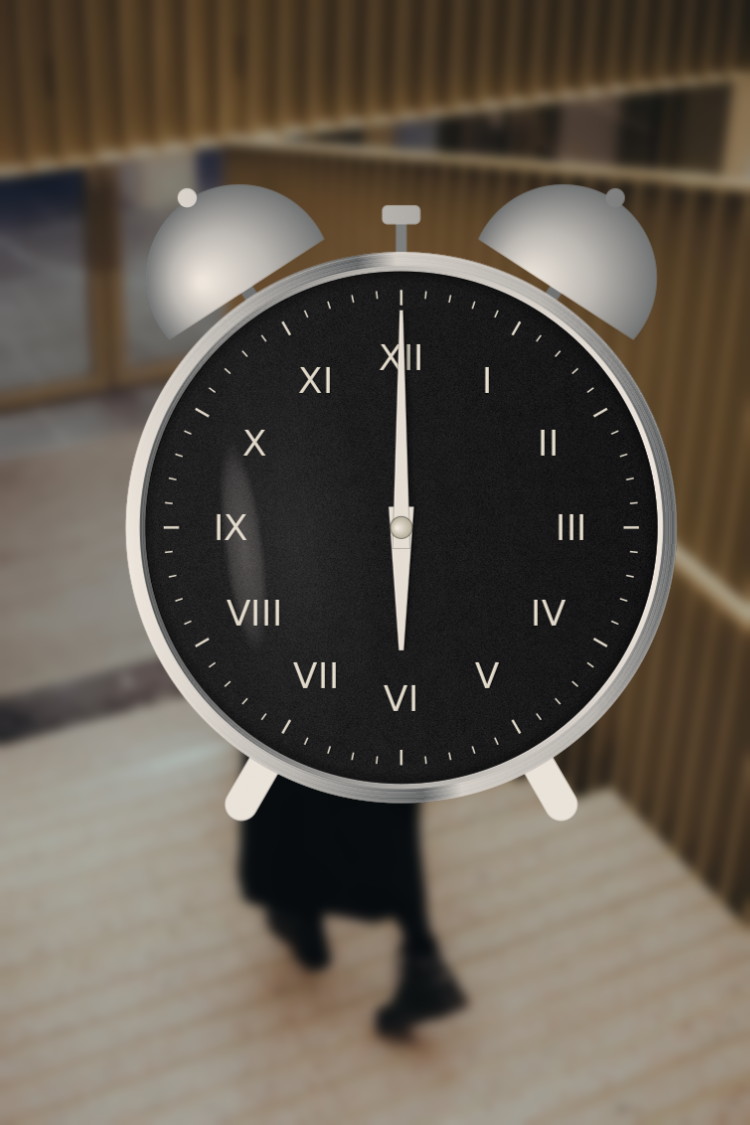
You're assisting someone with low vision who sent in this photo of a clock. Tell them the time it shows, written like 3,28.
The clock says 6,00
